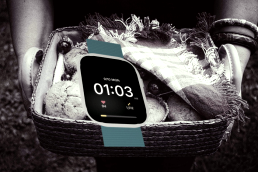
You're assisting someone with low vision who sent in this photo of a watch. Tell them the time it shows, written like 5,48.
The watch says 1,03
